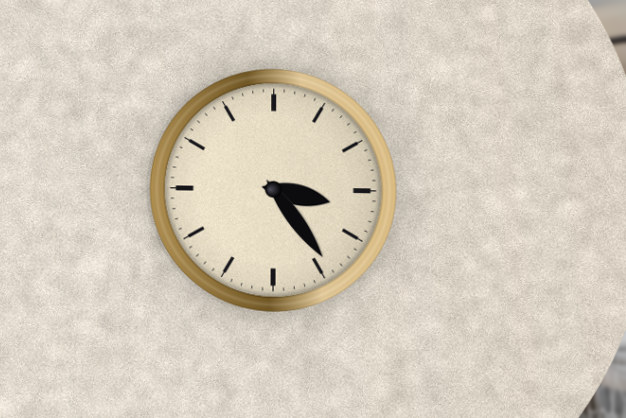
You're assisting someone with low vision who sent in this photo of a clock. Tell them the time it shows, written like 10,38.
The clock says 3,24
